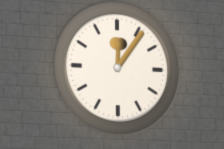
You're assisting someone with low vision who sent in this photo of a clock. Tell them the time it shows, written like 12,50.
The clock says 12,06
